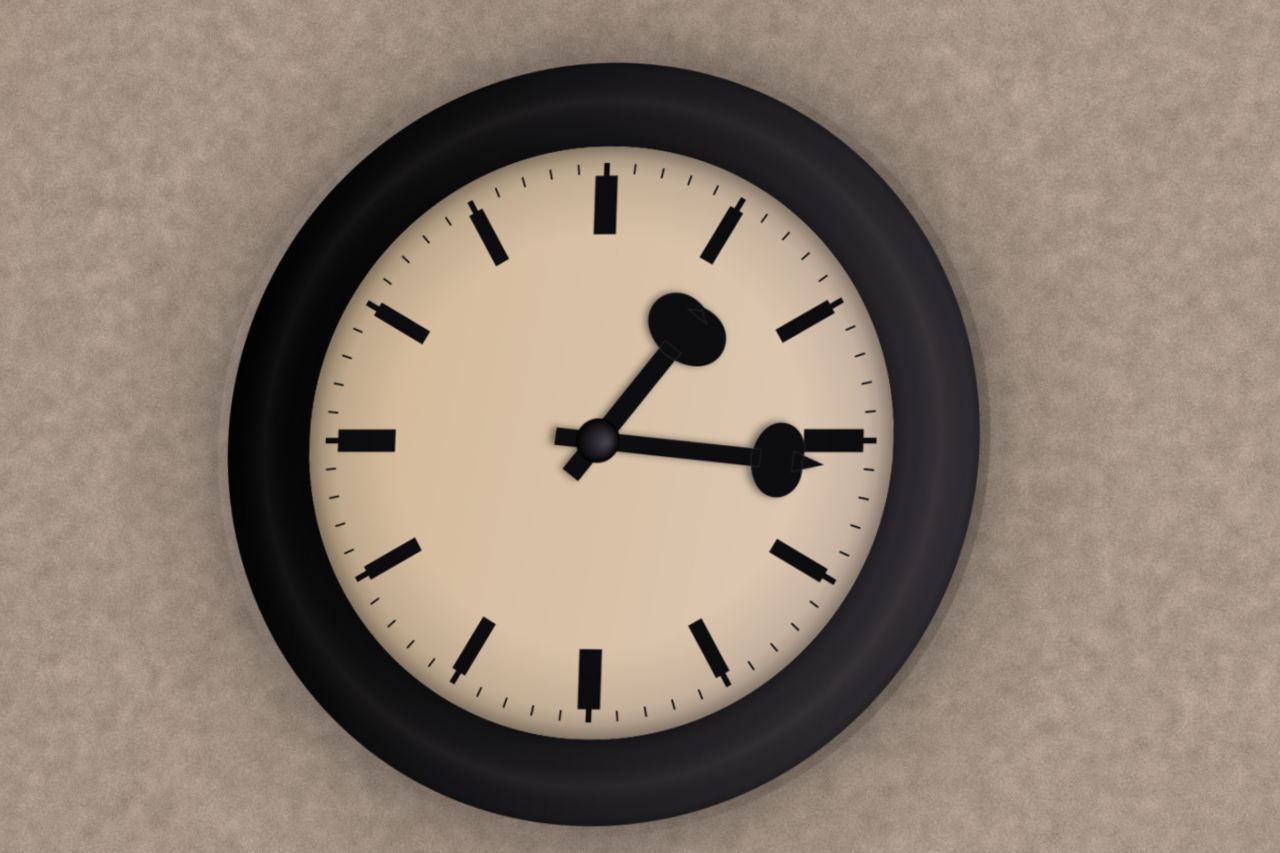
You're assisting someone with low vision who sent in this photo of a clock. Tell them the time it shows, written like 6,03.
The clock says 1,16
